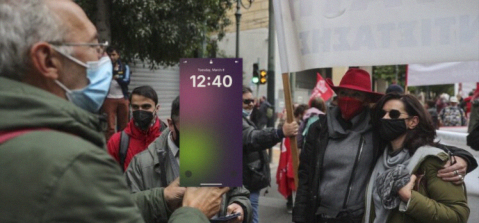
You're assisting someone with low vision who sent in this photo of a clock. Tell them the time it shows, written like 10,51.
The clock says 12,40
